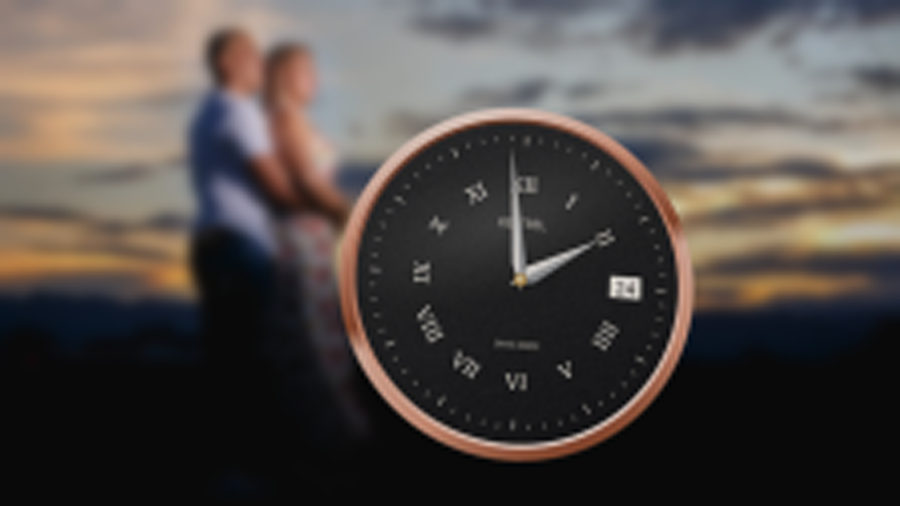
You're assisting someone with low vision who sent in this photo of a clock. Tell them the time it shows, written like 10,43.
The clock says 1,59
